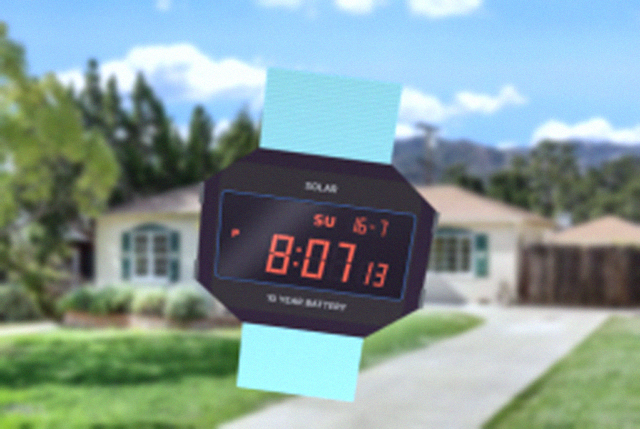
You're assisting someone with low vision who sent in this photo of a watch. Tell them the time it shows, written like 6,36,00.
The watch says 8,07,13
